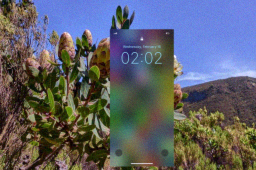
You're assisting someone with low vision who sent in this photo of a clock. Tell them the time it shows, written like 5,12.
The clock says 2,02
